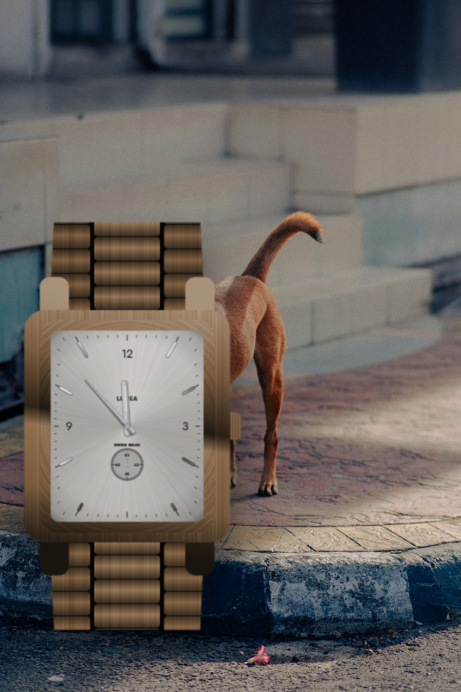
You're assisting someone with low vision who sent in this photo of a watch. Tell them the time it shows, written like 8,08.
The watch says 11,53
